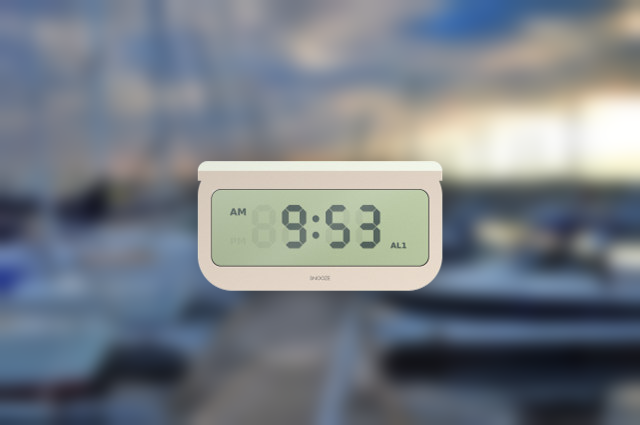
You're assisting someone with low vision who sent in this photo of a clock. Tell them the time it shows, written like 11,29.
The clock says 9,53
